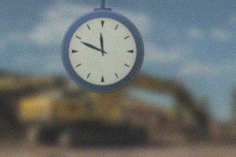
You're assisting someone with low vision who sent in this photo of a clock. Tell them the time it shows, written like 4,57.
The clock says 11,49
